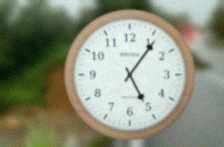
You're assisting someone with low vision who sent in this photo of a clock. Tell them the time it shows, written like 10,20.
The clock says 5,06
